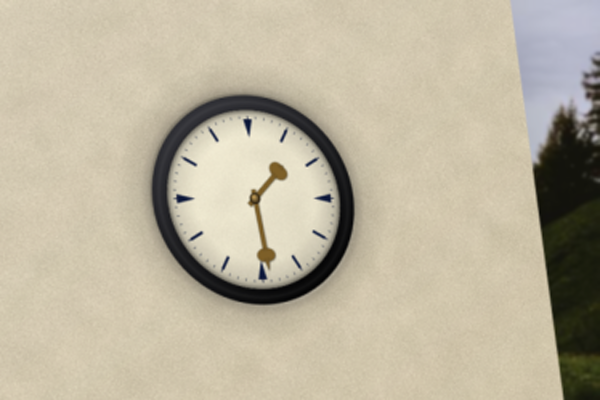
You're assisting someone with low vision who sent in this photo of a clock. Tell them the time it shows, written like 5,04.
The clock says 1,29
